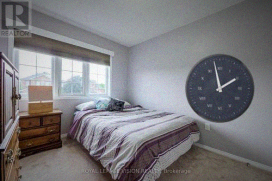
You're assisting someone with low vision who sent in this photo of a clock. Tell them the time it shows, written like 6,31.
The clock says 1,58
